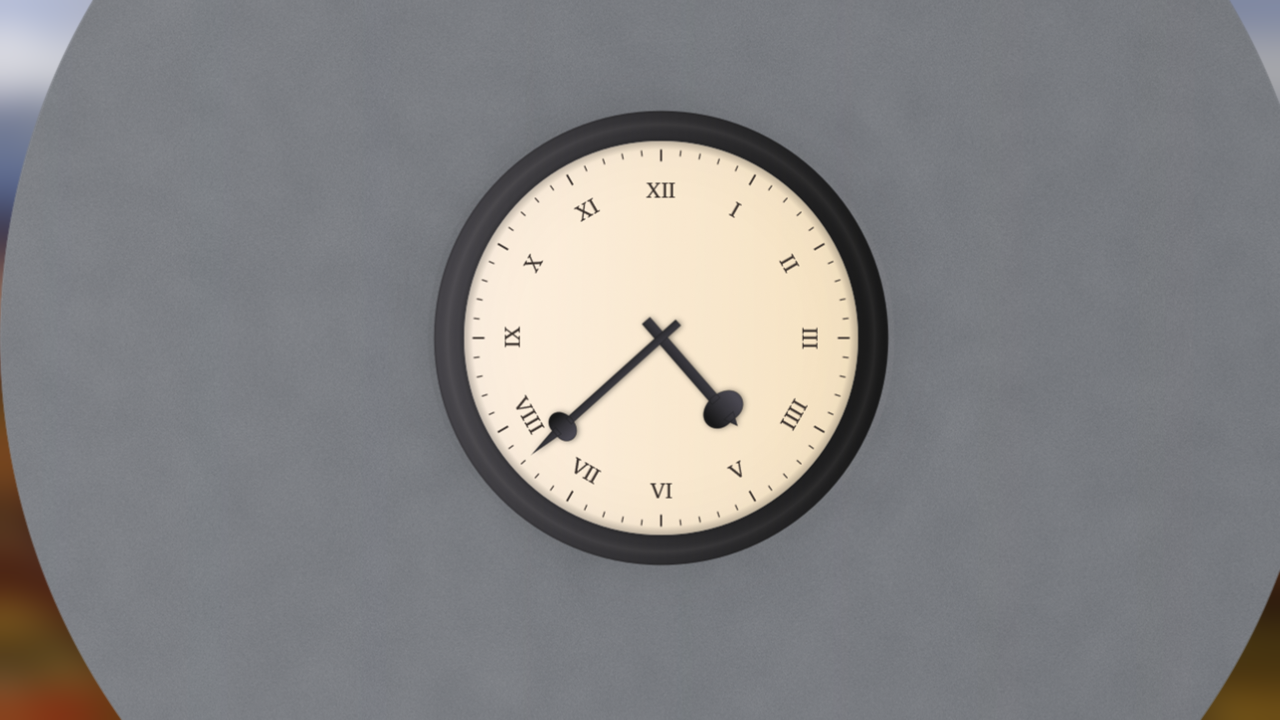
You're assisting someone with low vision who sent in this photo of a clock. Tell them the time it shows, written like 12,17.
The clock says 4,38
